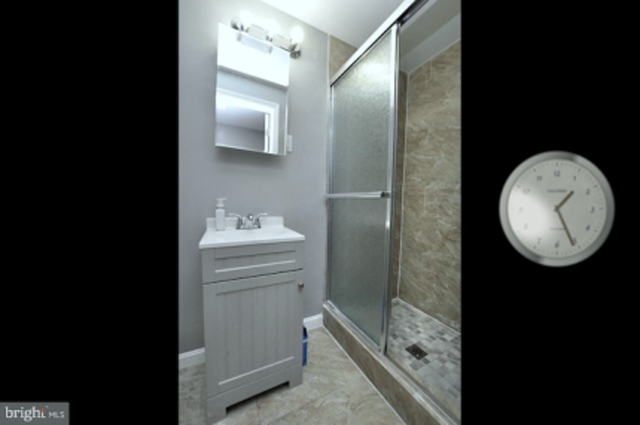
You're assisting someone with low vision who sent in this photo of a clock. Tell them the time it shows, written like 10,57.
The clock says 1,26
